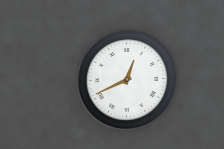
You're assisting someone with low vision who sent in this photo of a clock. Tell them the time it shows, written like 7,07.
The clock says 12,41
